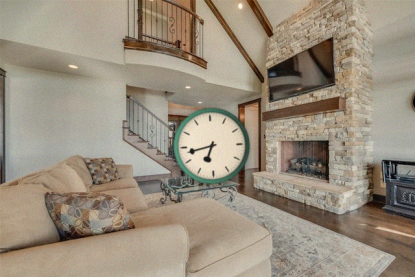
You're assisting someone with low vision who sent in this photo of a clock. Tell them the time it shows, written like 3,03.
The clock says 6,43
